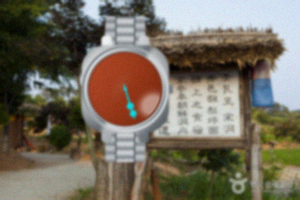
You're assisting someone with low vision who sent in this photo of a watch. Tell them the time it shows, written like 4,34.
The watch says 5,27
